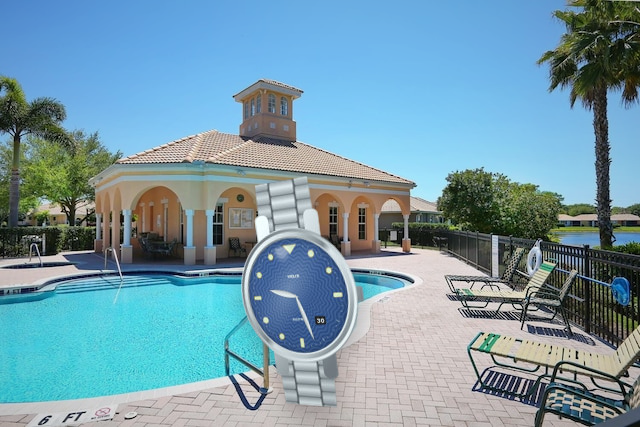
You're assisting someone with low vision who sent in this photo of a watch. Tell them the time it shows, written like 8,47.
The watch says 9,27
